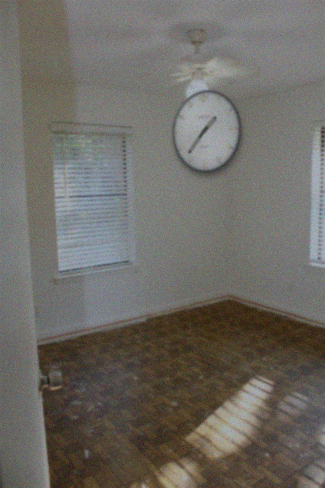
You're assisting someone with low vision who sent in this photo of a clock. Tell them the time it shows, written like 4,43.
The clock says 1,37
